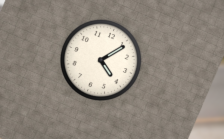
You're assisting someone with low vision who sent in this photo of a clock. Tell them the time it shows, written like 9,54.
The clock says 4,06
